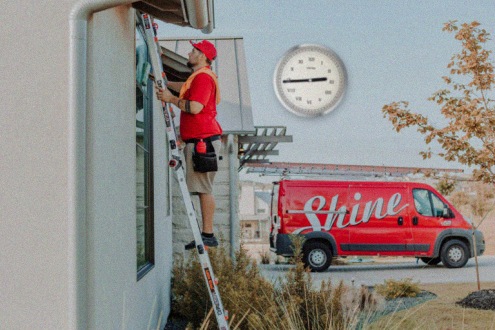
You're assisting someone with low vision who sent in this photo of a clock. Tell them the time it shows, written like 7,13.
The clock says 2,44
